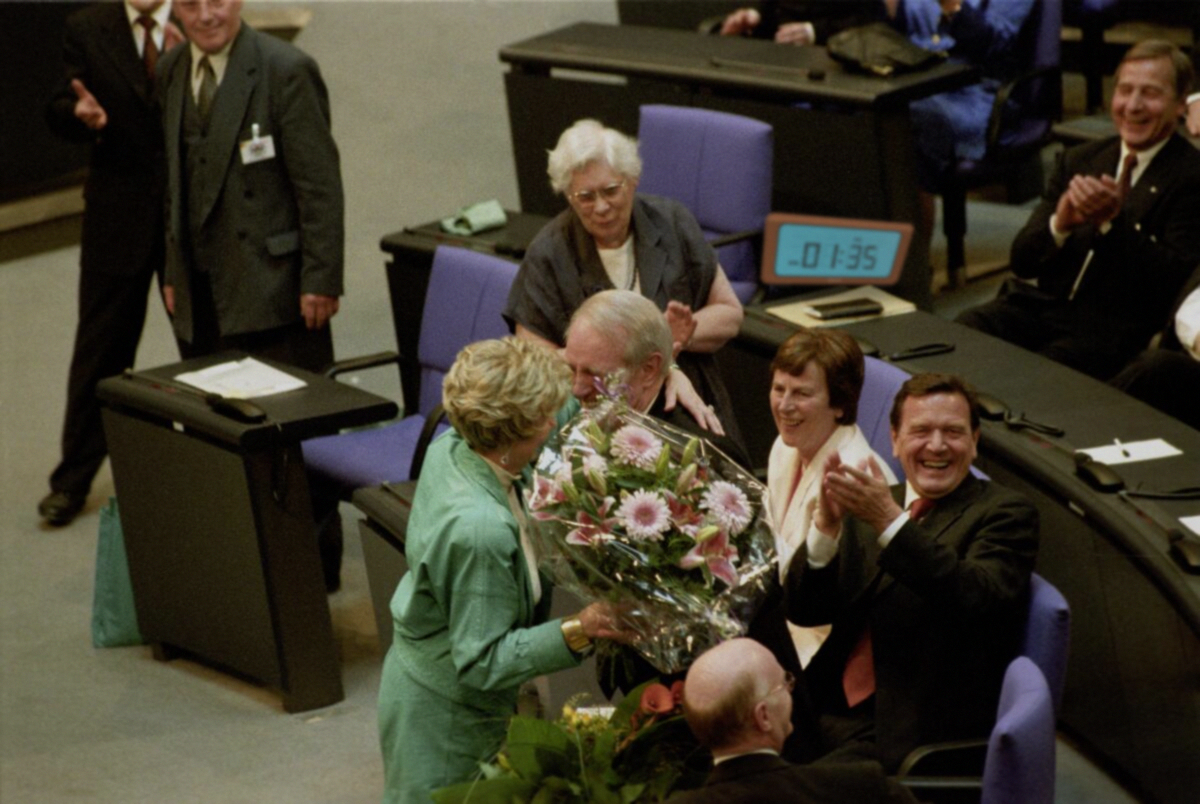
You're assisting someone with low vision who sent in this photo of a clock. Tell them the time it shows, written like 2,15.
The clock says 1,35
